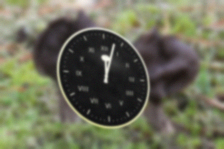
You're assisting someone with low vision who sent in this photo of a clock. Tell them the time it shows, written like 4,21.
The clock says 12,03
